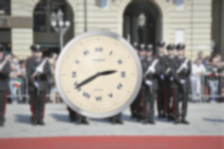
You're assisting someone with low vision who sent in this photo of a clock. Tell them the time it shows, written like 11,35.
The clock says 2,40
